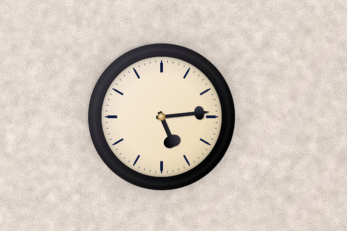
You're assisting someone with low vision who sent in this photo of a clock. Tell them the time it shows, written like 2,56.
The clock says 5,14
